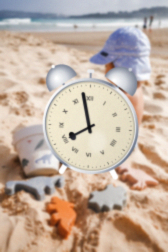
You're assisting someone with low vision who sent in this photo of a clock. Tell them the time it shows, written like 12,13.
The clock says 7,58
